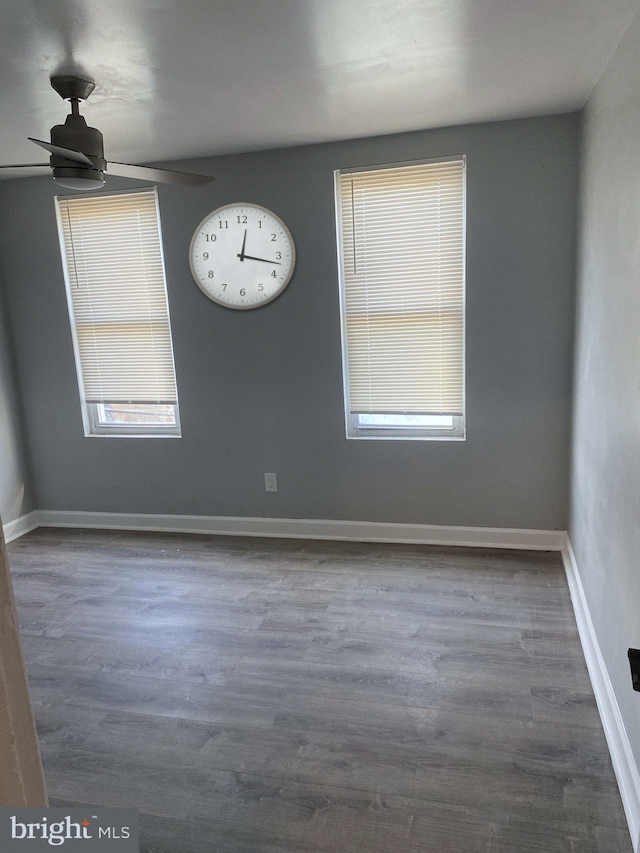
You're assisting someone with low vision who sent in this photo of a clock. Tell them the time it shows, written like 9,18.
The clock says 12,17
